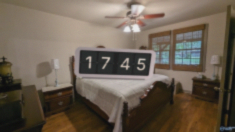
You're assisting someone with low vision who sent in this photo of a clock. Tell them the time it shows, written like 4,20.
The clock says 17,45
